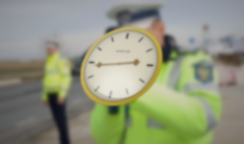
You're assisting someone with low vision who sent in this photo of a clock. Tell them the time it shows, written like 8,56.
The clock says 2,44
